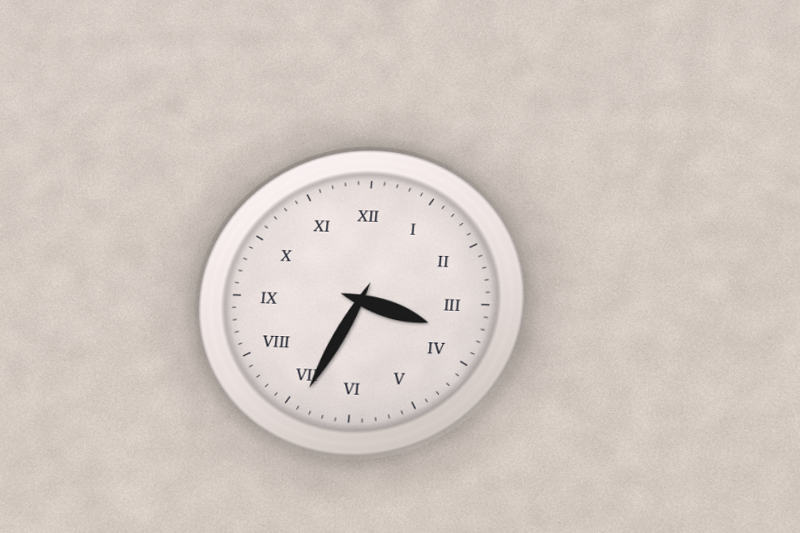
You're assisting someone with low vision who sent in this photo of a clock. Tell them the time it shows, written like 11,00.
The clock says 3,34
